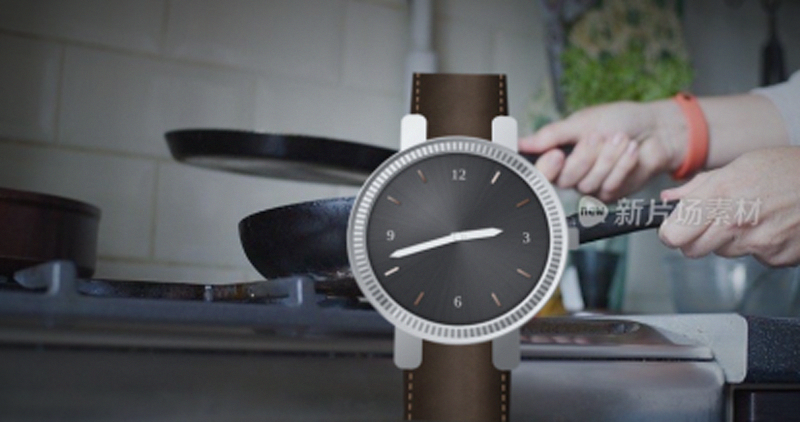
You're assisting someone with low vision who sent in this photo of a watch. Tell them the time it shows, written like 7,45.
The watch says 2,42
